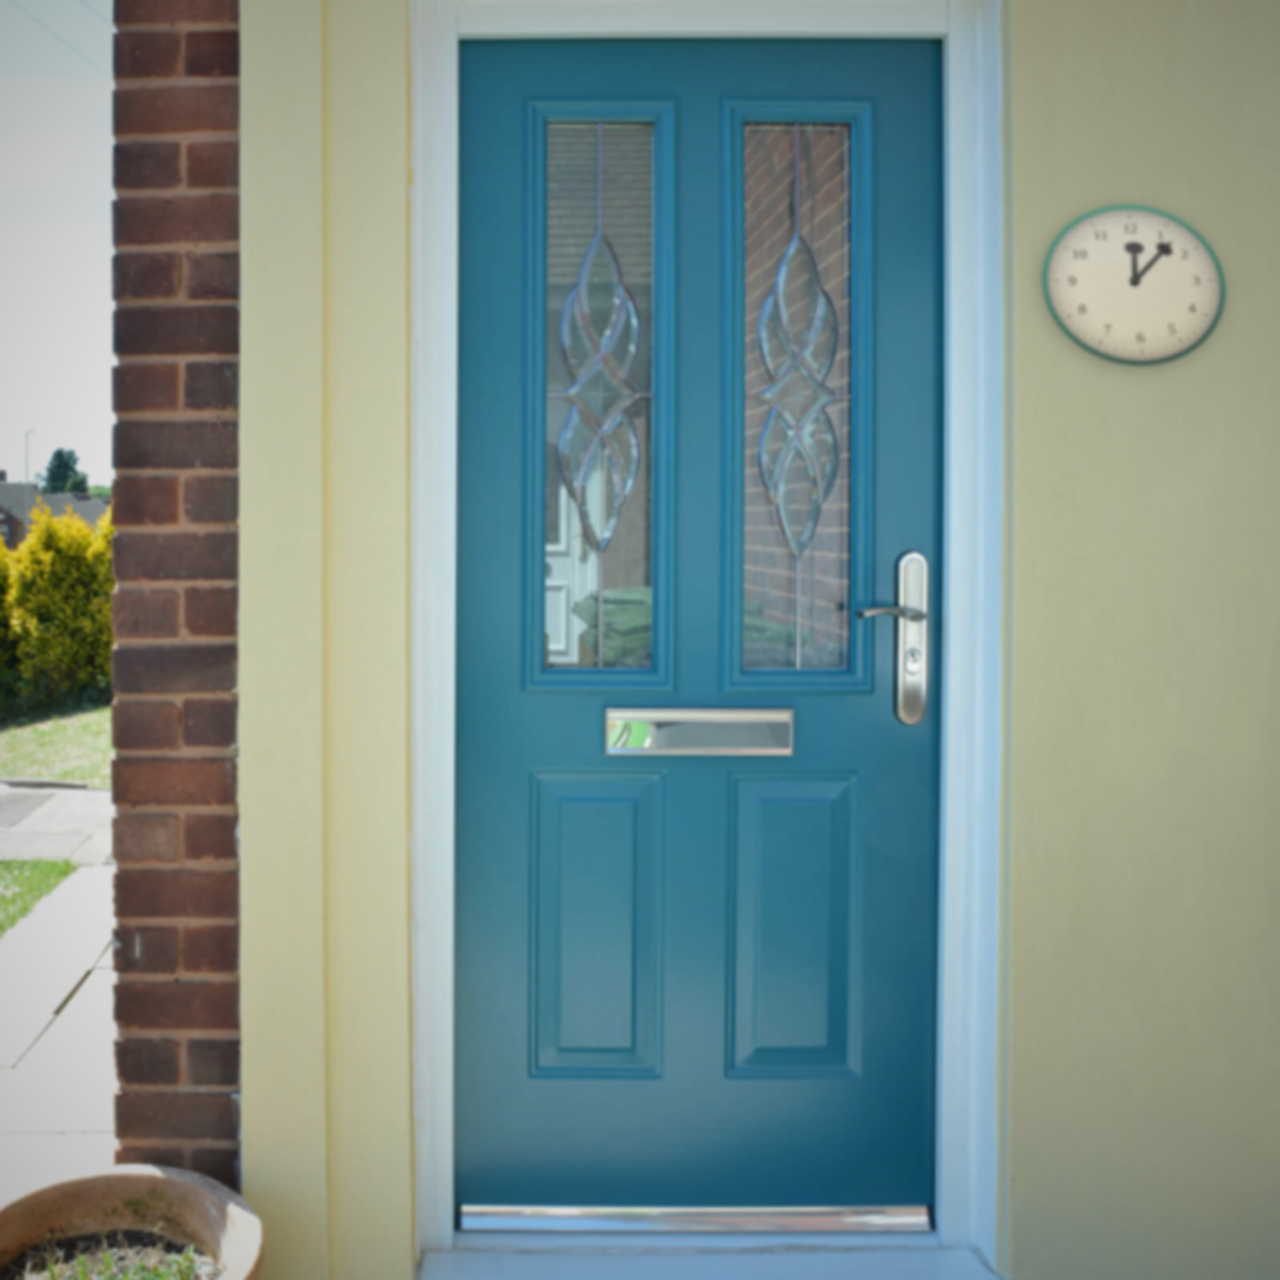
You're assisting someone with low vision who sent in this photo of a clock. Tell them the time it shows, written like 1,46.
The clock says 12,07
